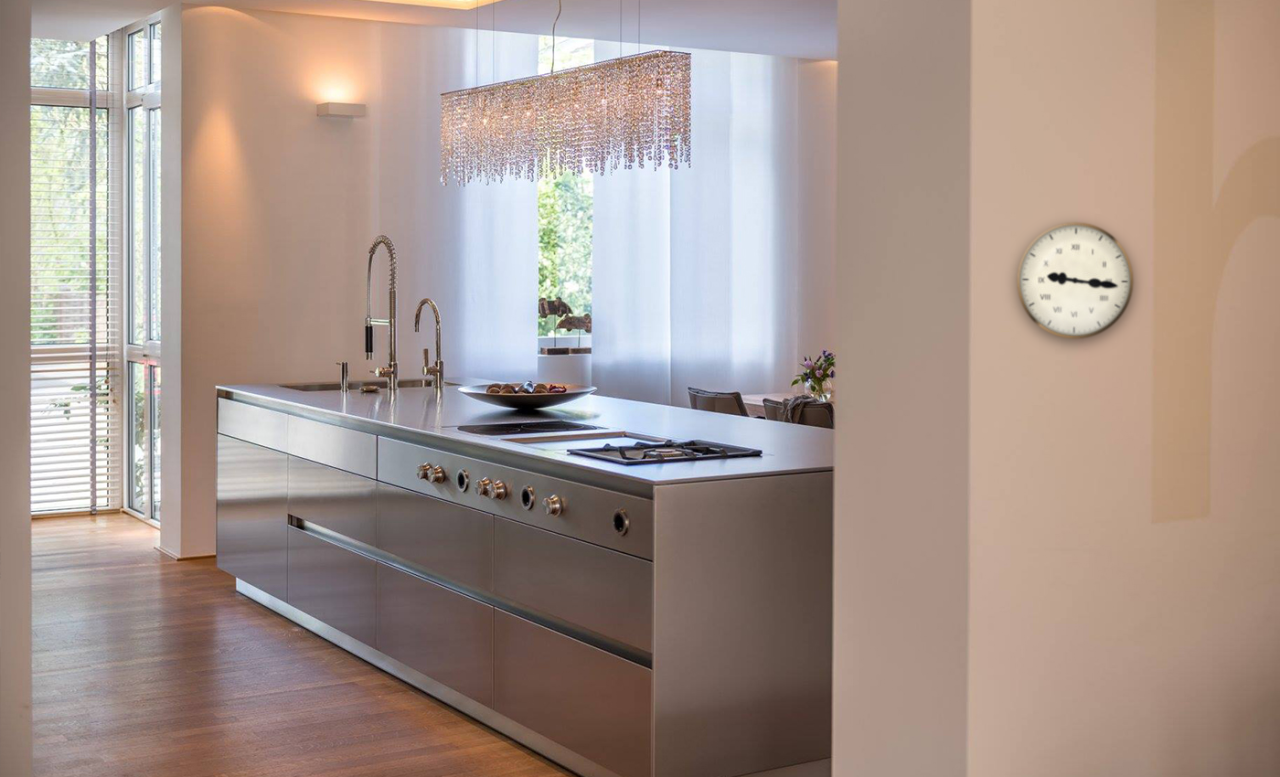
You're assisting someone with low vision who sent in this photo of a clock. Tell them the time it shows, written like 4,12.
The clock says 9,16
